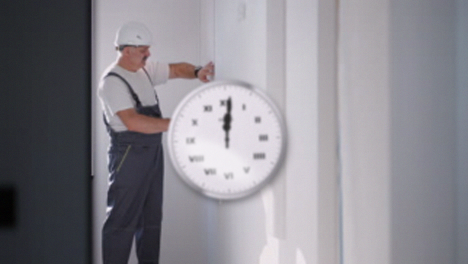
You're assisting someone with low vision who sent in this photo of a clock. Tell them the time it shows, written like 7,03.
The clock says 12,01
